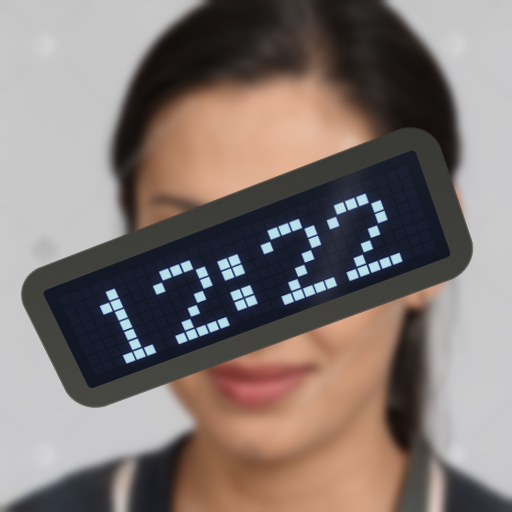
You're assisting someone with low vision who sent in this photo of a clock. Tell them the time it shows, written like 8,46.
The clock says 12,22
